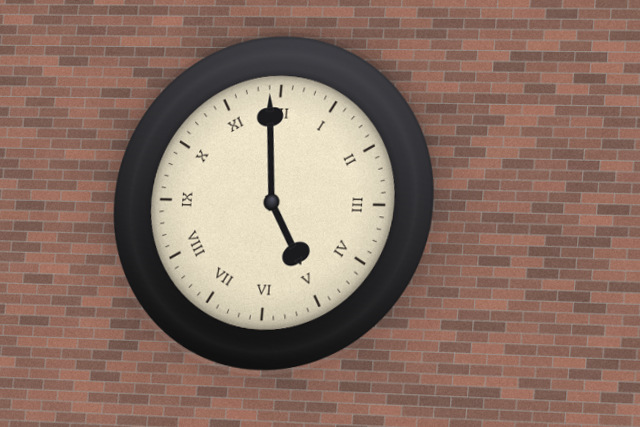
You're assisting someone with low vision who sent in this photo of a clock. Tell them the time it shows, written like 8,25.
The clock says 4,59
